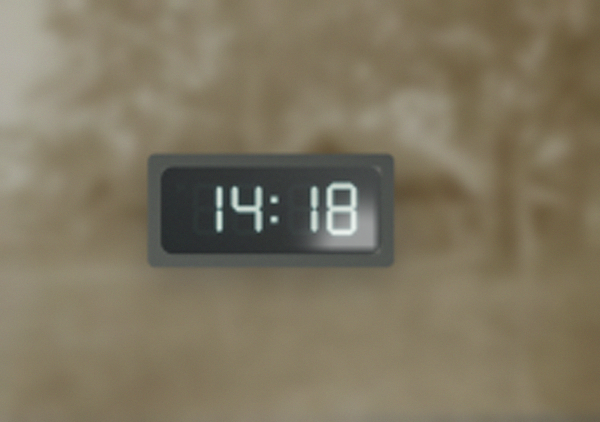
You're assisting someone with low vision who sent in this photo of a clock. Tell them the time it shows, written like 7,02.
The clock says 14,18
